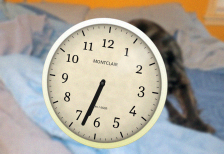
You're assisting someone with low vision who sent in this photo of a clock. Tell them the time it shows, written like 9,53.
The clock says 6,33
